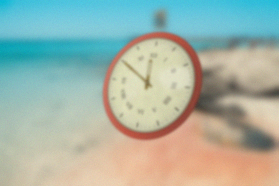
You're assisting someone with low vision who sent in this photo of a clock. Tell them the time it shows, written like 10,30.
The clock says 11,50
